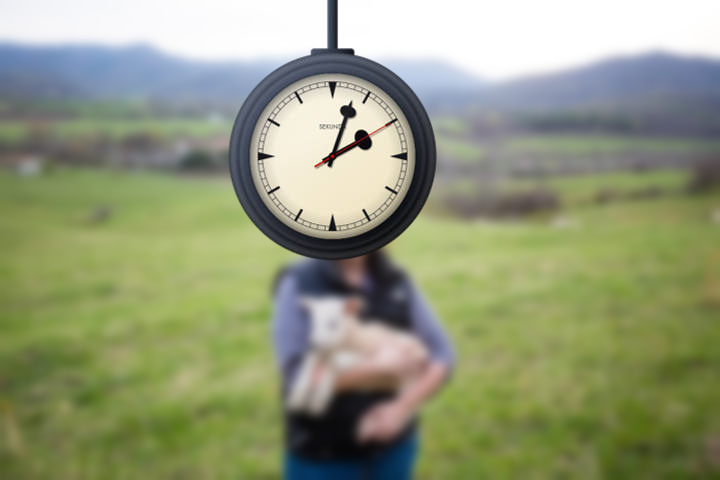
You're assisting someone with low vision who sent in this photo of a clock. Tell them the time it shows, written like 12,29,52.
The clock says 2,03,10
